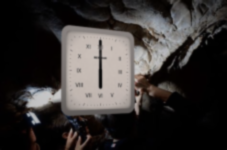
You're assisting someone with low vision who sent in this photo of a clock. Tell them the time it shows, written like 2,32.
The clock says 6,00
